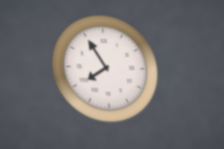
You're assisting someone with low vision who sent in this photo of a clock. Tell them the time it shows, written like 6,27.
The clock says 7,55
